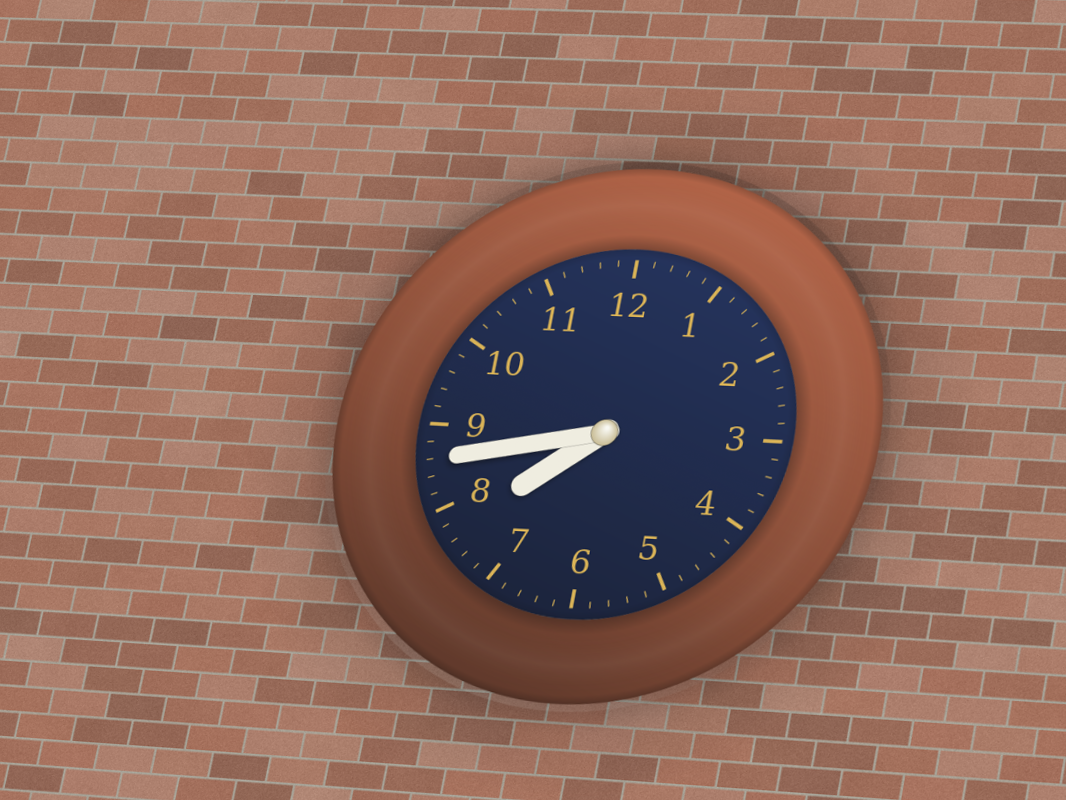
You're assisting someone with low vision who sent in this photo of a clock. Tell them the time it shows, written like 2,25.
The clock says 7,43
